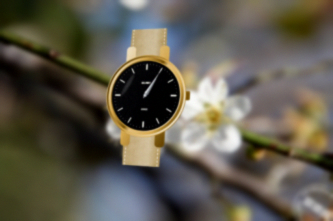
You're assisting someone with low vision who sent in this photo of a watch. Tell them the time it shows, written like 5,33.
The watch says 1,05
